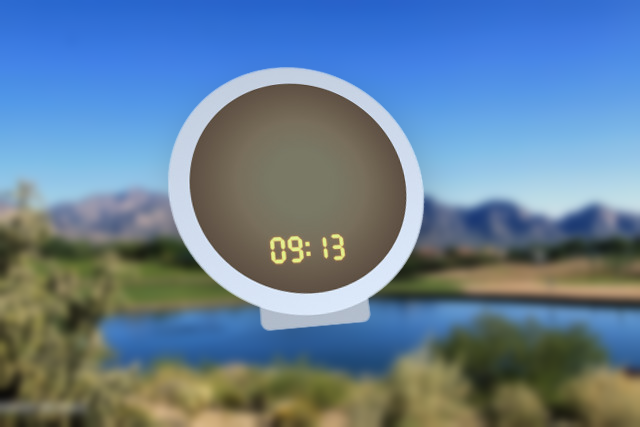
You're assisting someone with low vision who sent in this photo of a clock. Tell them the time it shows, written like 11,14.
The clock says 9,13
